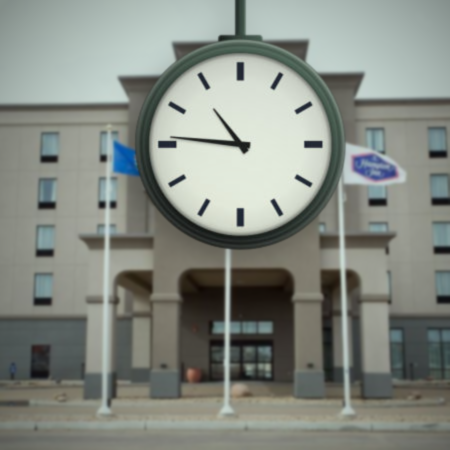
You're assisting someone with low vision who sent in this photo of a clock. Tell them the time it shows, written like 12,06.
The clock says 10,46
